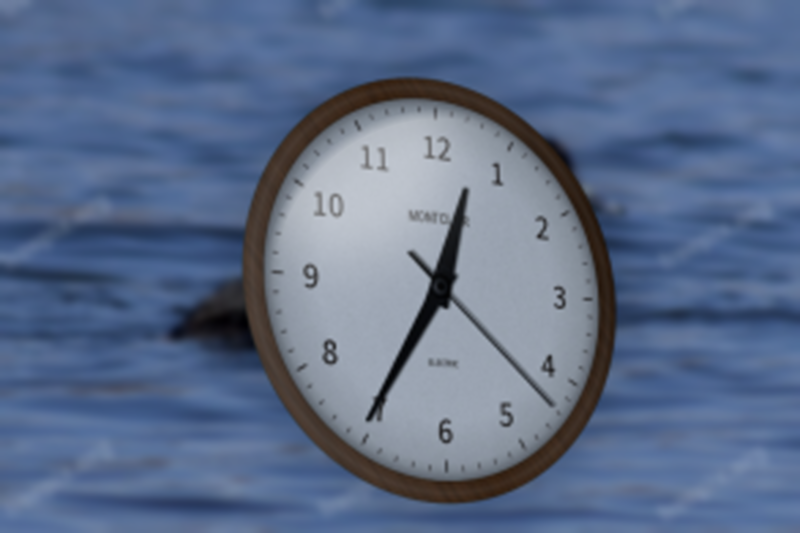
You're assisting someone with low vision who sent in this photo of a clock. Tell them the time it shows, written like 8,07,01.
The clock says 12,35,22
